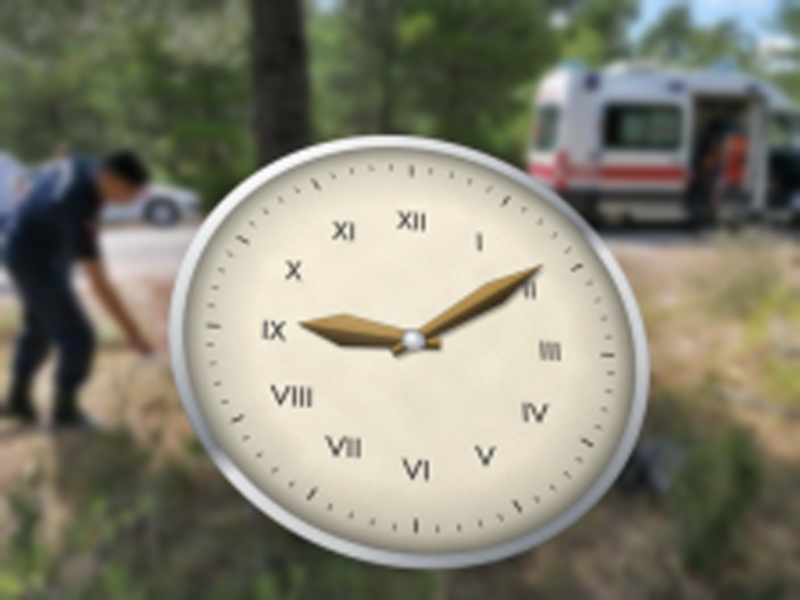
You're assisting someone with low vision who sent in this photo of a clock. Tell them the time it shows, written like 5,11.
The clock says 9,09
